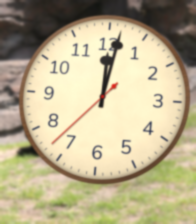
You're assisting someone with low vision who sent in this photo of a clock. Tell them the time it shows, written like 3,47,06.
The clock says 12,01,37
